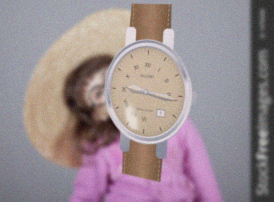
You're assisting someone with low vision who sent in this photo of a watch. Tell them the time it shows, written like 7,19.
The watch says 9,16
